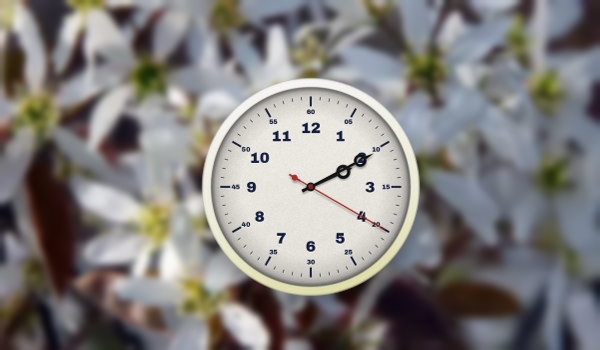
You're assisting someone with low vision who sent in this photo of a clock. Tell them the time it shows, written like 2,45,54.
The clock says 2,10,20
